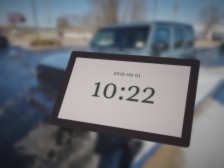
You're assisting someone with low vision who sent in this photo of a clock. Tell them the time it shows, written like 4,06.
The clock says 10,22
